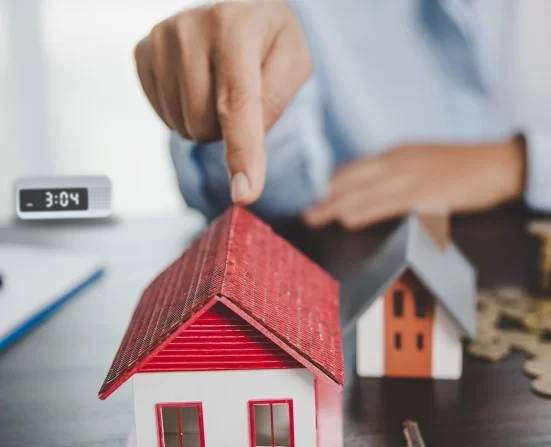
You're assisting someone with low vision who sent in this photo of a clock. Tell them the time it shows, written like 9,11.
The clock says 3,04
